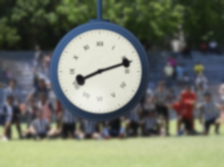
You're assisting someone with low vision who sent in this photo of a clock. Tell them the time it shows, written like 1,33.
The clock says 8,12
